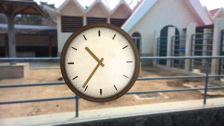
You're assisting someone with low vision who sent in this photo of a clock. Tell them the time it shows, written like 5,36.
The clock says 10,36
